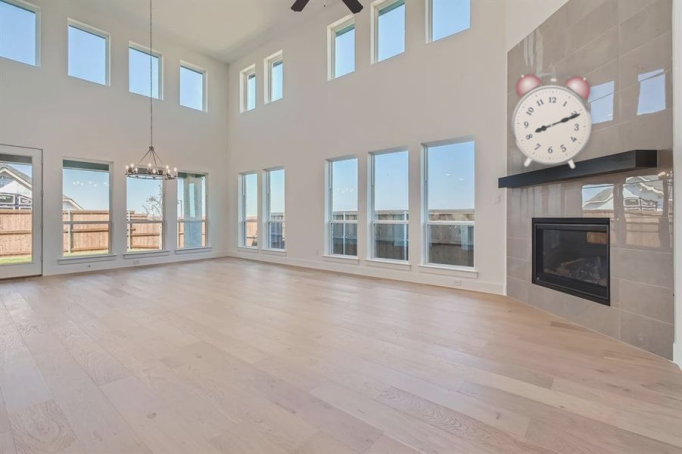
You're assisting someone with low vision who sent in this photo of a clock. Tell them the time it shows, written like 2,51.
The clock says 8,11
